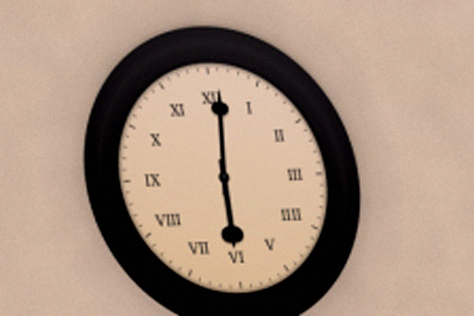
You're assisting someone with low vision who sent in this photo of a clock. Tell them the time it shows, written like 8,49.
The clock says 6,01
